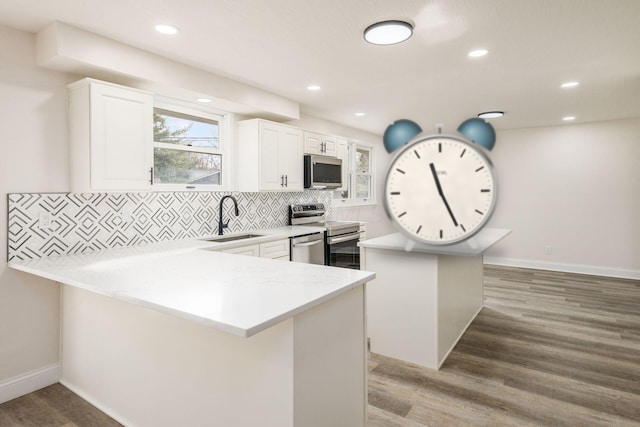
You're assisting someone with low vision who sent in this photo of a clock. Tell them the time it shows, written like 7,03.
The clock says 11,26
